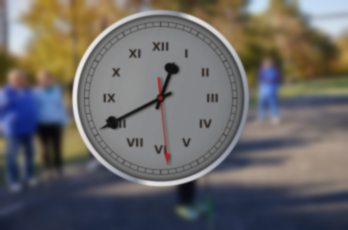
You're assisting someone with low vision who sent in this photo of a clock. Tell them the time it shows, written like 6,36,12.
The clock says 12,40,29
